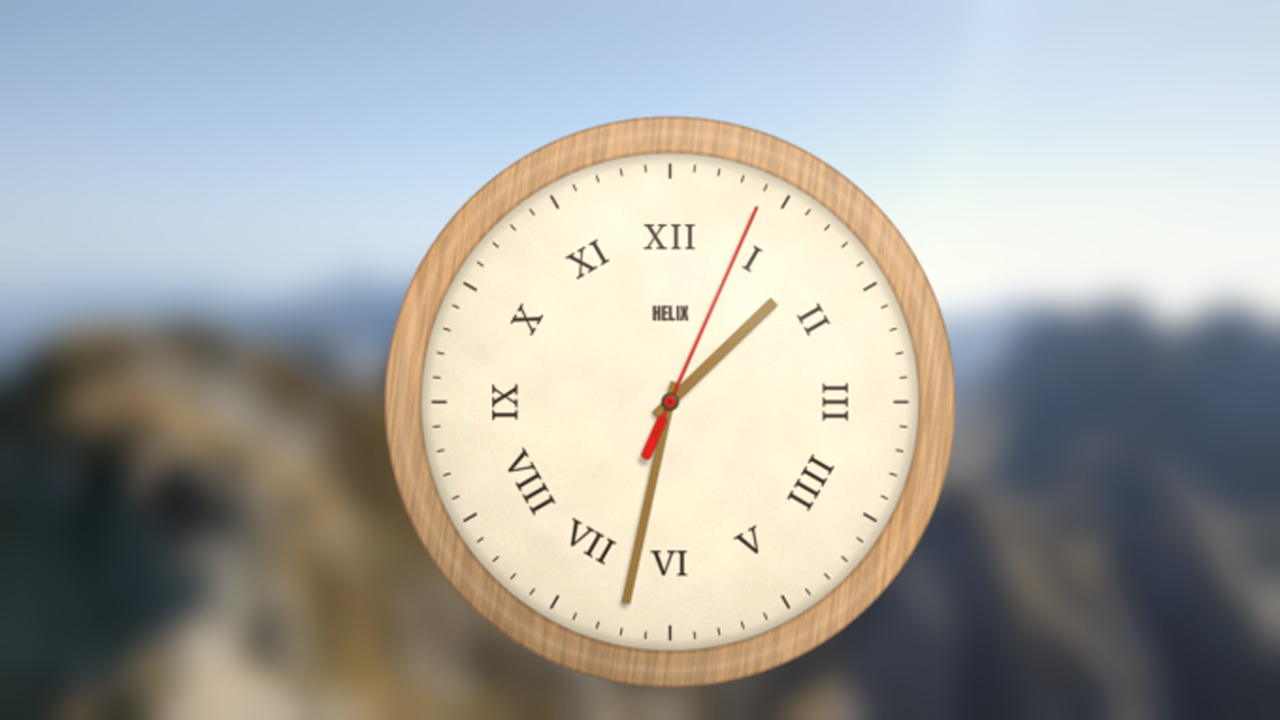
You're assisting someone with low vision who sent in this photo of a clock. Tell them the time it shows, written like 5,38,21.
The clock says 1,32,04
